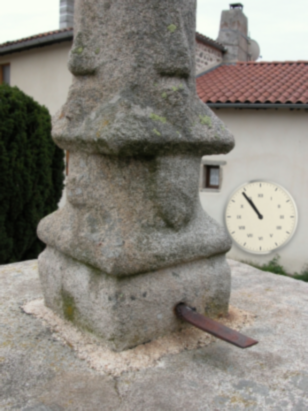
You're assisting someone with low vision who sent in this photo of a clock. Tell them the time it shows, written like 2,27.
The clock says 10,54
